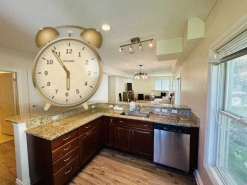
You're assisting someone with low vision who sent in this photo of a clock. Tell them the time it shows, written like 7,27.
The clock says 5,54
